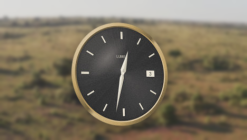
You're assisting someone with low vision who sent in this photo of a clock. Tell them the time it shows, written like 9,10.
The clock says 12,32
